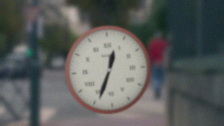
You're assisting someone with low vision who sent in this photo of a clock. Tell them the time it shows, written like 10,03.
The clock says 12,34
